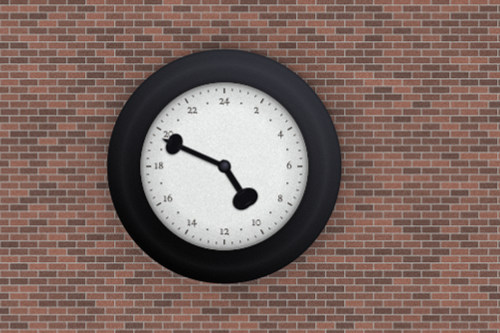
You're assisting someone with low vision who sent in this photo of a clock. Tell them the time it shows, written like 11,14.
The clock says 9,49
